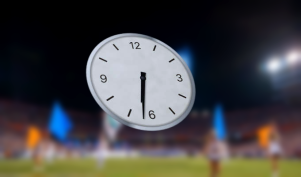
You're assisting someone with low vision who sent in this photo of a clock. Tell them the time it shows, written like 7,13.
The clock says 6,32
